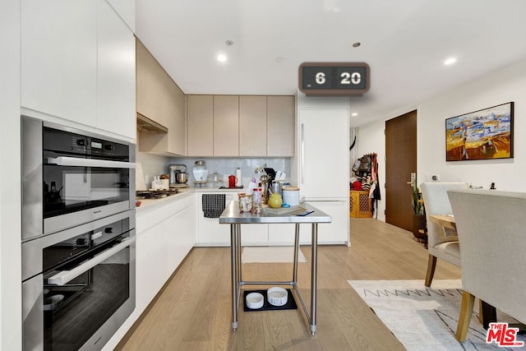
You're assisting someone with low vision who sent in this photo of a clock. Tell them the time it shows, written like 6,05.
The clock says 6,20
